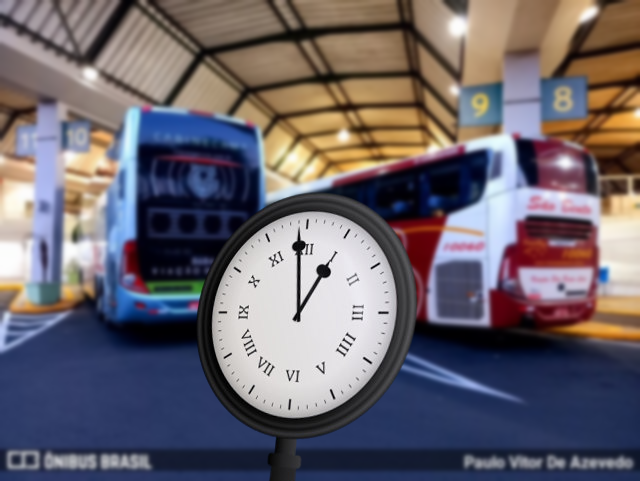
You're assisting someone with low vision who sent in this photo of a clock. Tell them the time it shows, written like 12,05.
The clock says 12,59
